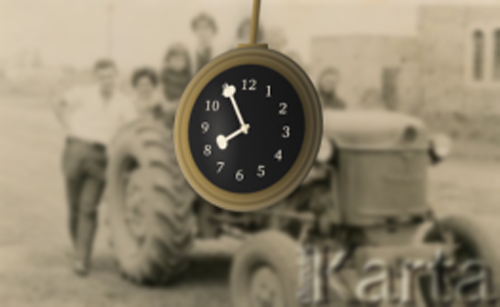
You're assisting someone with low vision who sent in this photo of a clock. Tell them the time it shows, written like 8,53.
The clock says 7,55
